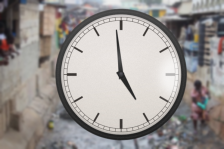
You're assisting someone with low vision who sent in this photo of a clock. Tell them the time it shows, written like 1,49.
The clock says 4,59
